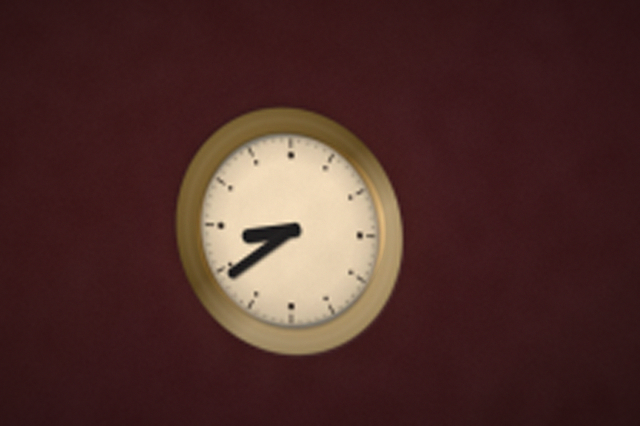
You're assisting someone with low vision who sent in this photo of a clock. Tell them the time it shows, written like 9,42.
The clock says 8,39
